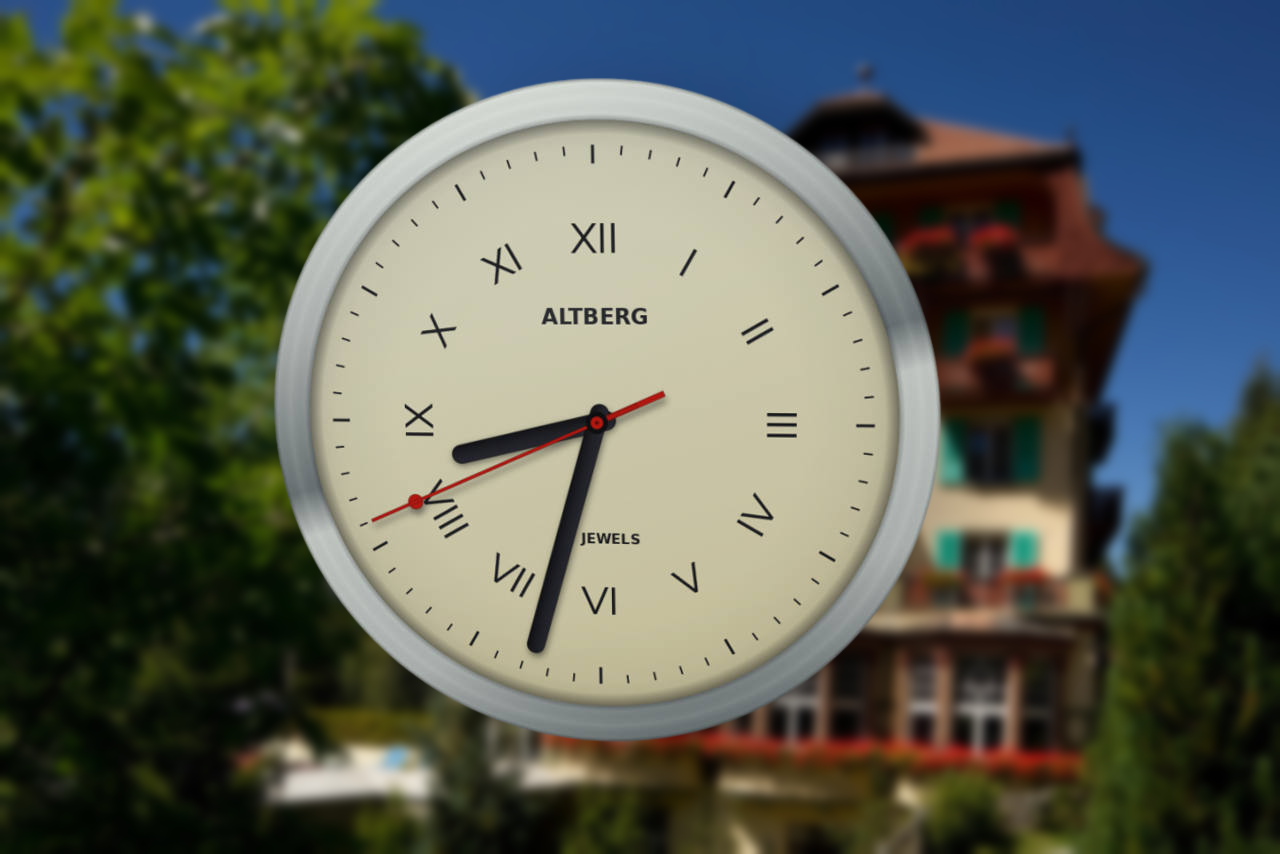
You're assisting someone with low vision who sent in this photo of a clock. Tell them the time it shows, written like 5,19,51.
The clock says 8,32,41
